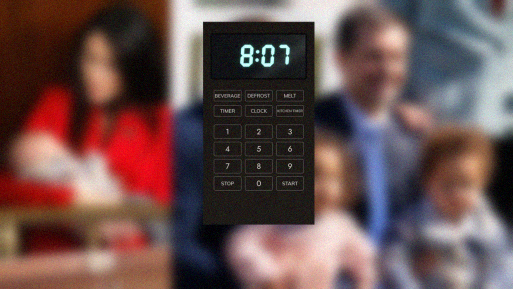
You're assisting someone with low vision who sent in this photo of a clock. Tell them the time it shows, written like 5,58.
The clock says 8,07
